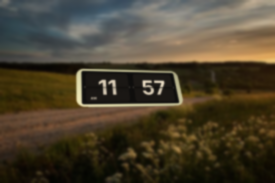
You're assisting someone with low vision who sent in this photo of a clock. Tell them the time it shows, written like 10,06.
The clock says 11,57
